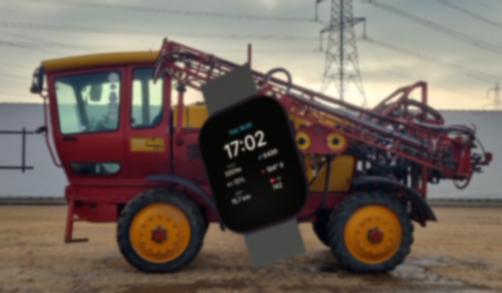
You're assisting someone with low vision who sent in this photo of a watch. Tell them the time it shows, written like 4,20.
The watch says 17,02
